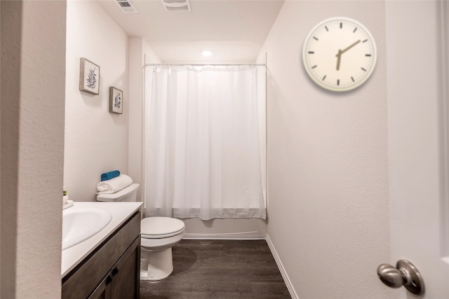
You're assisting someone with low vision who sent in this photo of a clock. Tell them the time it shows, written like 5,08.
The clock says 6,09
